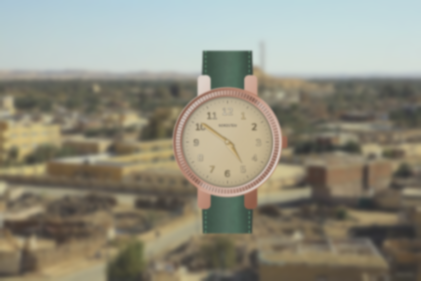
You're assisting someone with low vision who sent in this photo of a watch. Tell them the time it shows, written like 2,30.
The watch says 4,51
